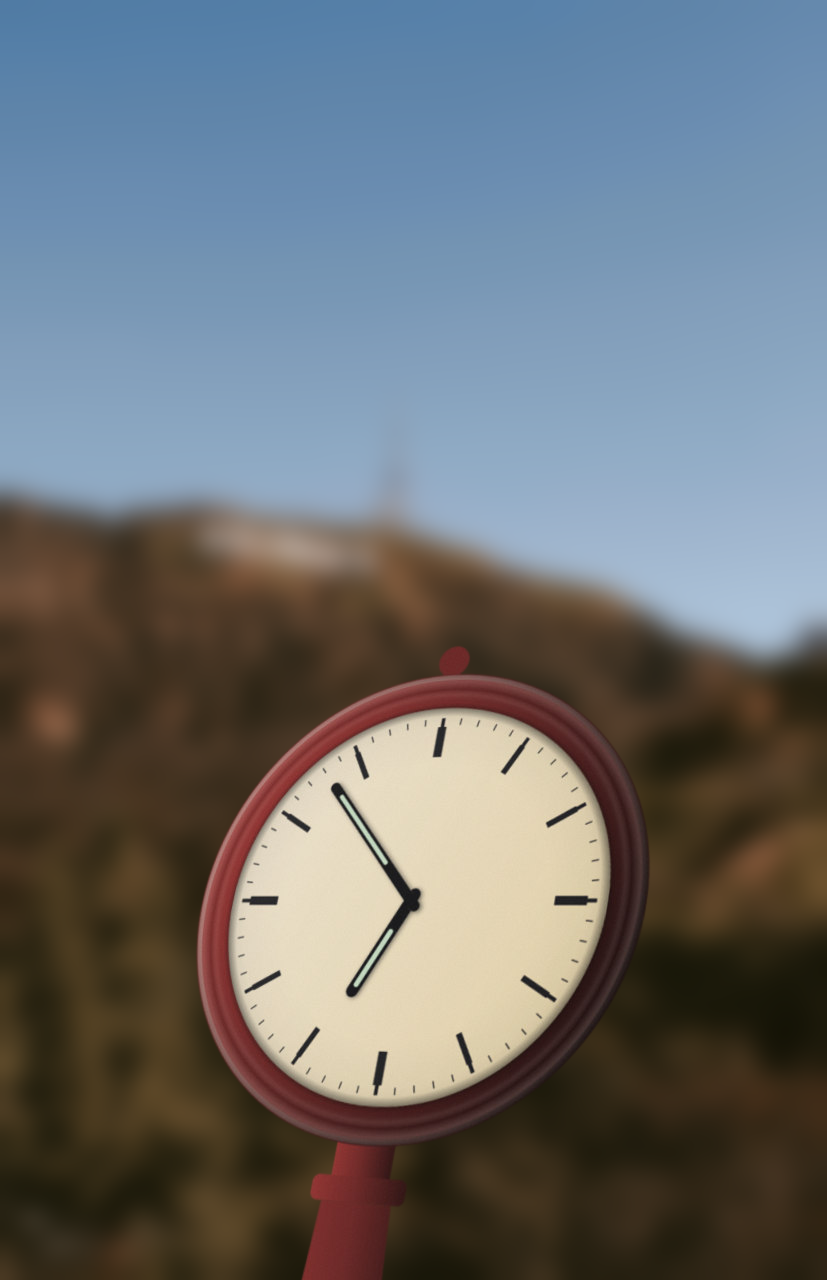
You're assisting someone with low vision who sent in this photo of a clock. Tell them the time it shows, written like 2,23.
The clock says 6,53
